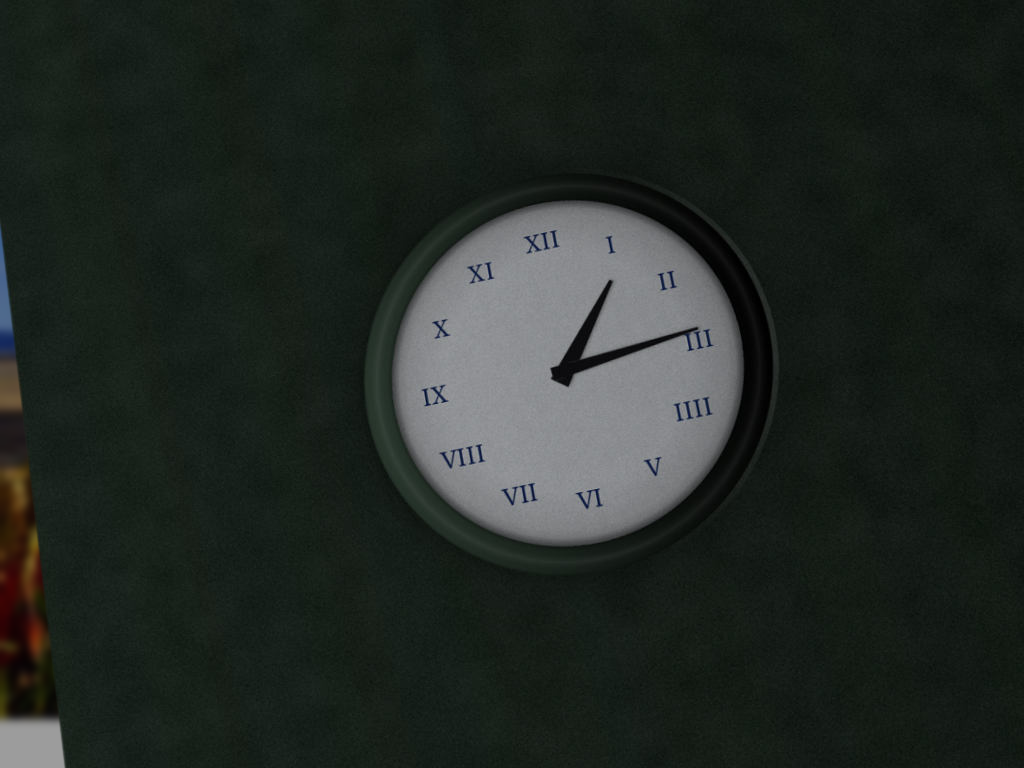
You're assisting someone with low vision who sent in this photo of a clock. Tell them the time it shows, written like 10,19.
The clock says 1,14
